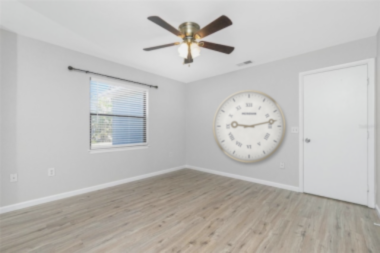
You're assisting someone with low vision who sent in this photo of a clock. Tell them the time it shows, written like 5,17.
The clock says 9,13
